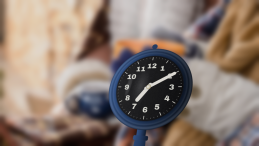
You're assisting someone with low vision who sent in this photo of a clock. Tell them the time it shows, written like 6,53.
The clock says 7,10
